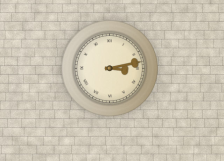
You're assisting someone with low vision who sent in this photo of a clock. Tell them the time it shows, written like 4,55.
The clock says 3,13
